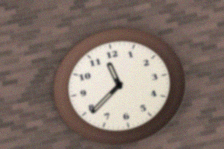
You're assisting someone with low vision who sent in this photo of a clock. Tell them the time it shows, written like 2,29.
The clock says 11,39
